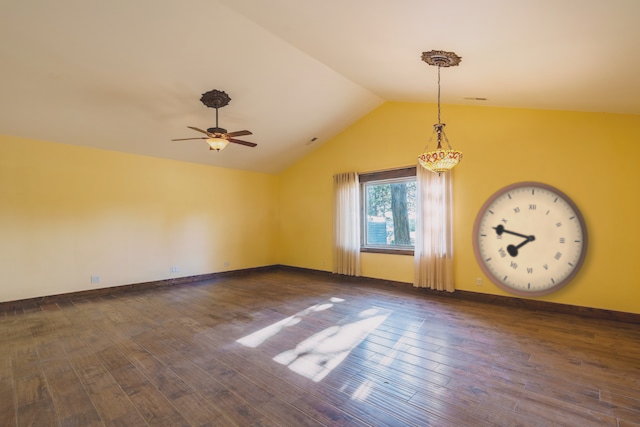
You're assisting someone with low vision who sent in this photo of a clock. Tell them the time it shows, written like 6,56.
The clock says 7,47
